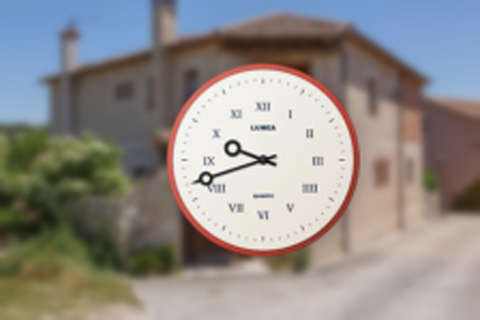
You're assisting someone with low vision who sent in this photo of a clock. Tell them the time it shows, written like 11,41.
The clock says 9,42
